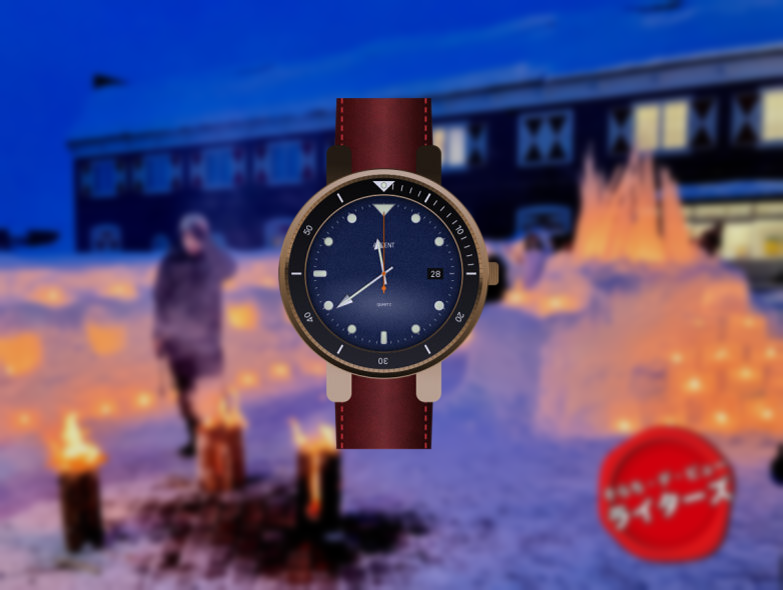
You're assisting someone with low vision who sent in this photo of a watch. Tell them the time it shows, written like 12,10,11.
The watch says 11,39,00
